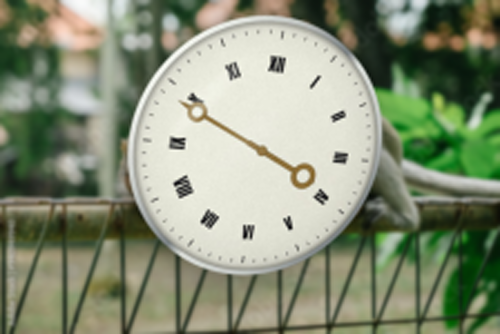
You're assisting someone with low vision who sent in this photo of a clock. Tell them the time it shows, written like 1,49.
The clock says 3,49
